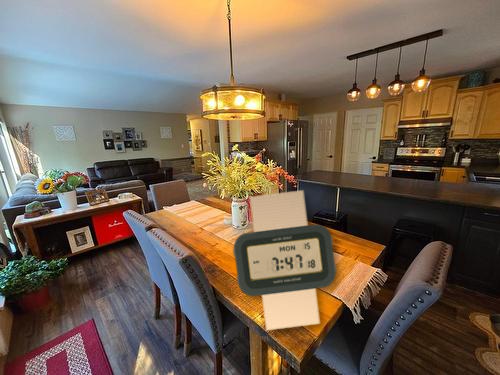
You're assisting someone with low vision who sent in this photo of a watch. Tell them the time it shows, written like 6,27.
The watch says 7,47
